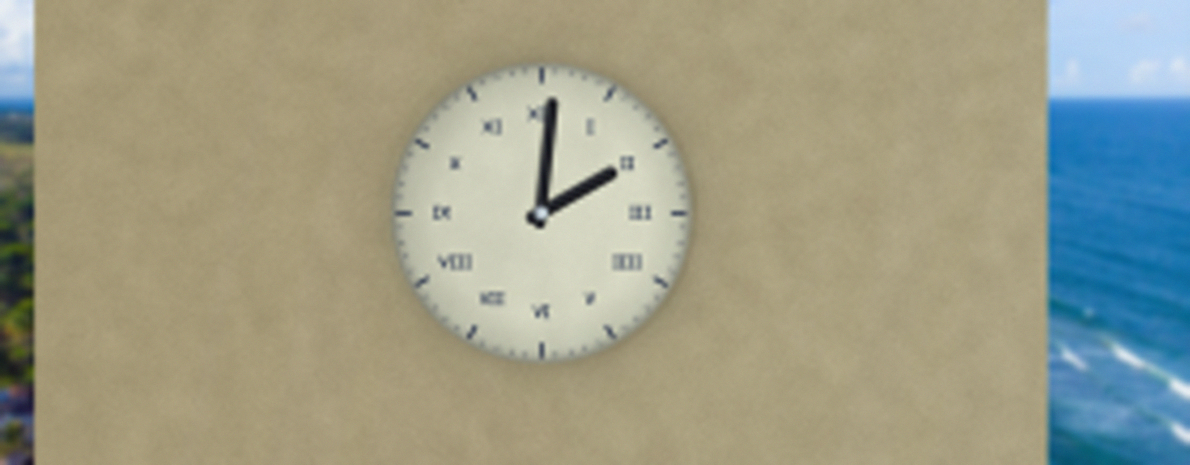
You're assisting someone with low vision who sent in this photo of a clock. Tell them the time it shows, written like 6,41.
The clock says 2,01
